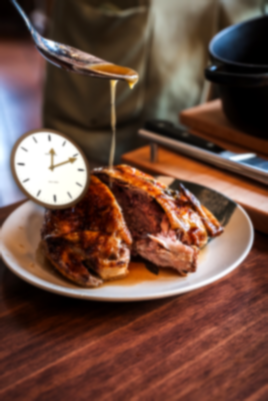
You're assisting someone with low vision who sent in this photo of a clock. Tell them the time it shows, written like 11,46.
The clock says 12,11
